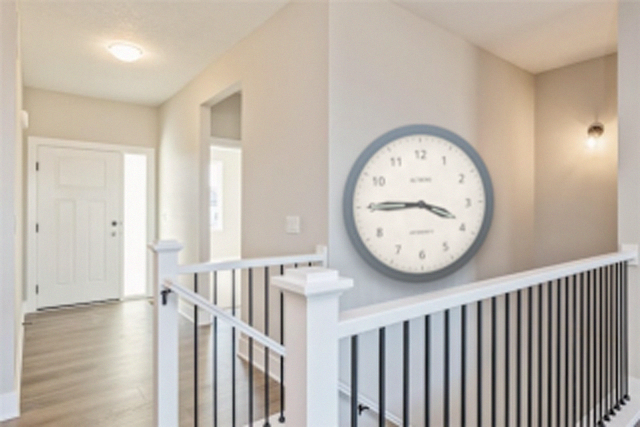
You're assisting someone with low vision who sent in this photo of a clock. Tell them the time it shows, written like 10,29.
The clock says 3,45
